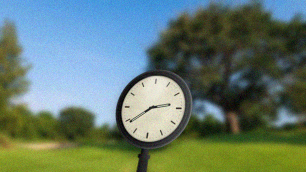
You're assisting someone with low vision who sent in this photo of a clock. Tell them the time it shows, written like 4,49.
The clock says 2,39
